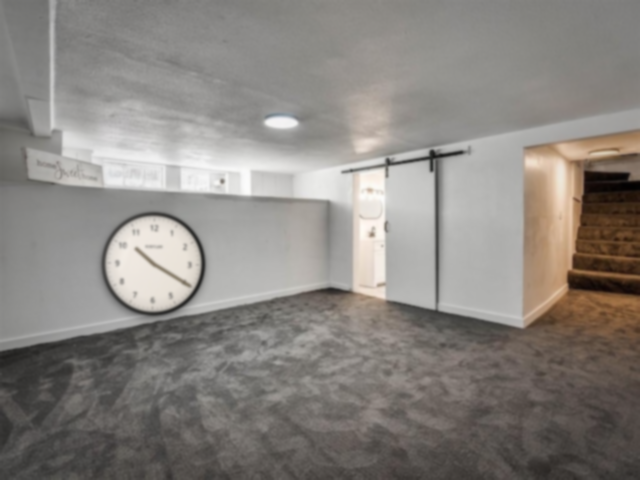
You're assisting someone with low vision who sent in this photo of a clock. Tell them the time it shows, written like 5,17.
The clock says 10,20
